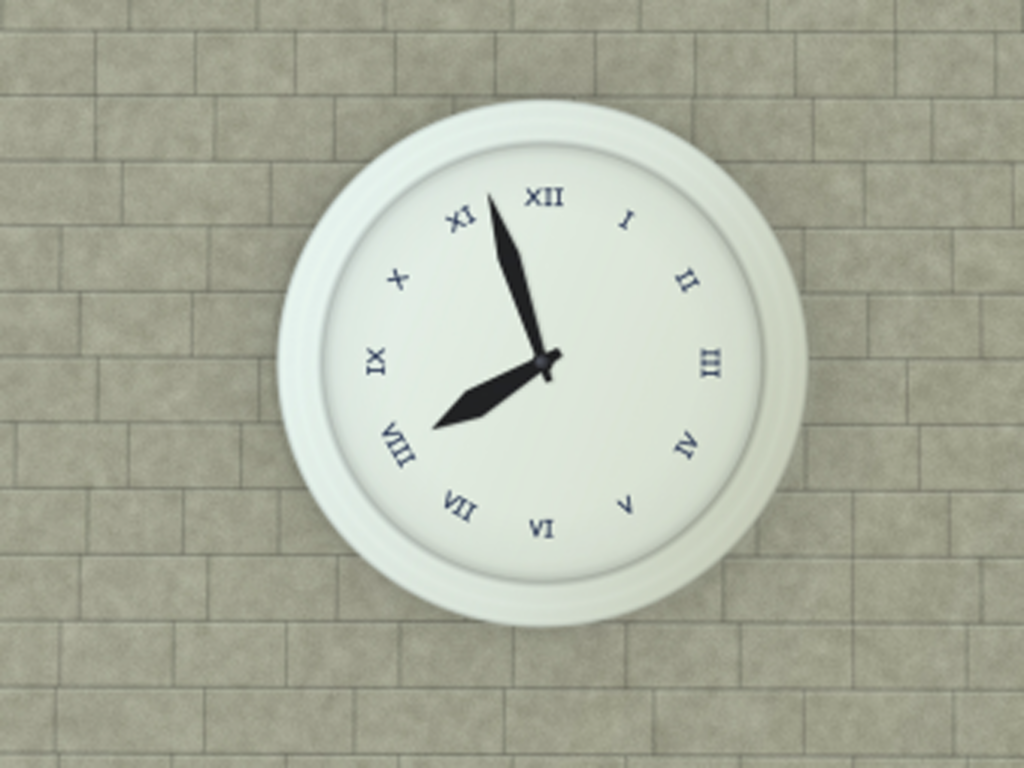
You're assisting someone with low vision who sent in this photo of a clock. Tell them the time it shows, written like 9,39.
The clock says 7,57
